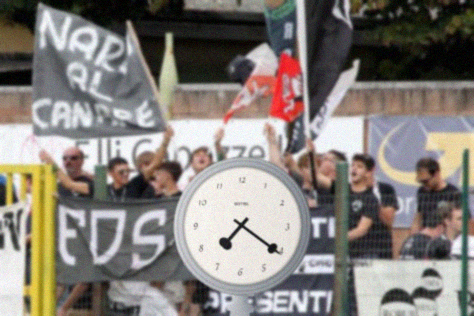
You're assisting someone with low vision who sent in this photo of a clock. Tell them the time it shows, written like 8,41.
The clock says 7,21
